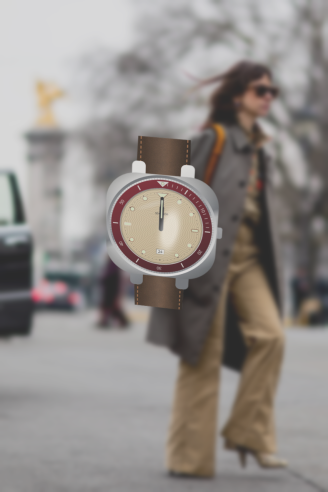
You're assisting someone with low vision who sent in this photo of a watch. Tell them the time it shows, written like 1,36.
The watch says 12,00
